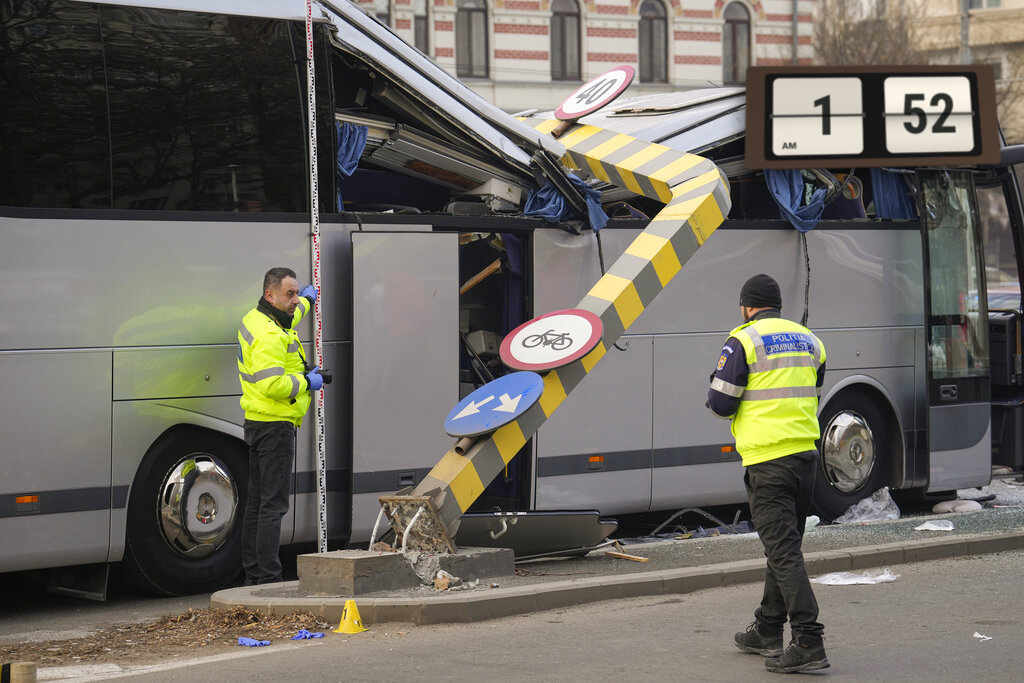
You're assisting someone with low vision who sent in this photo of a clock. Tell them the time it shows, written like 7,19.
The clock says 1,52
